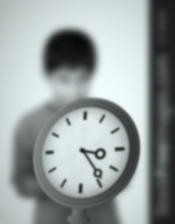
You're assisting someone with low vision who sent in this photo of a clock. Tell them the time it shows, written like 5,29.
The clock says 3,24
